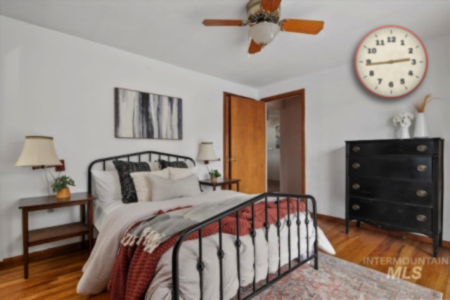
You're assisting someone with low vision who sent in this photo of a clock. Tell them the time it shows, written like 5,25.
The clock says 2,44
